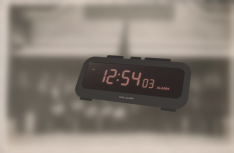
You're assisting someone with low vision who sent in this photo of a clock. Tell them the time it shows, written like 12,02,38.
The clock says 12,54,03
